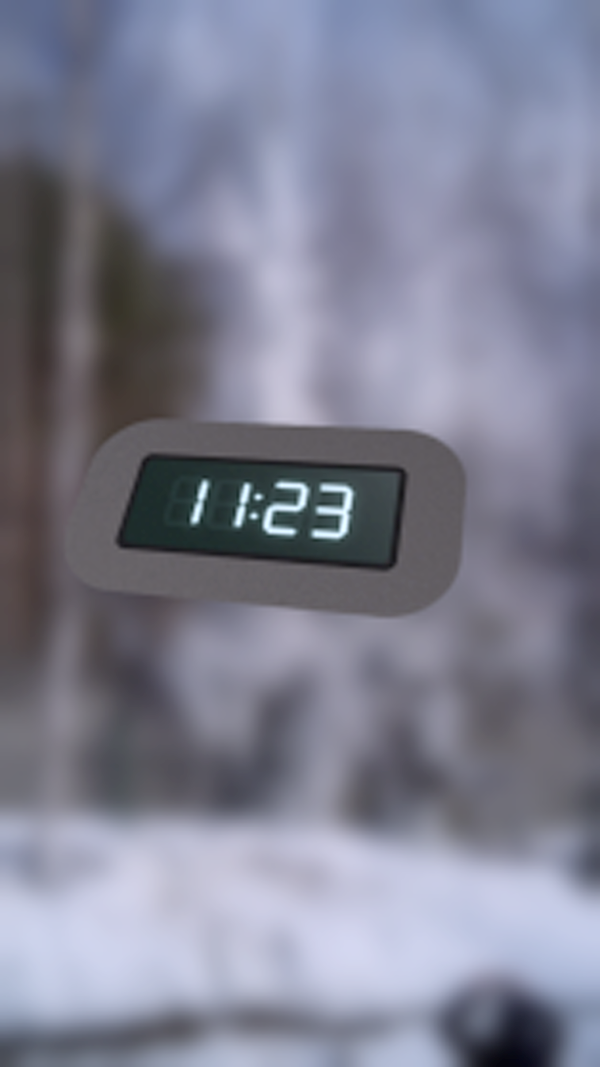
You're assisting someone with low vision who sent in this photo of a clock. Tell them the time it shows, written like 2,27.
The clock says 11,23
